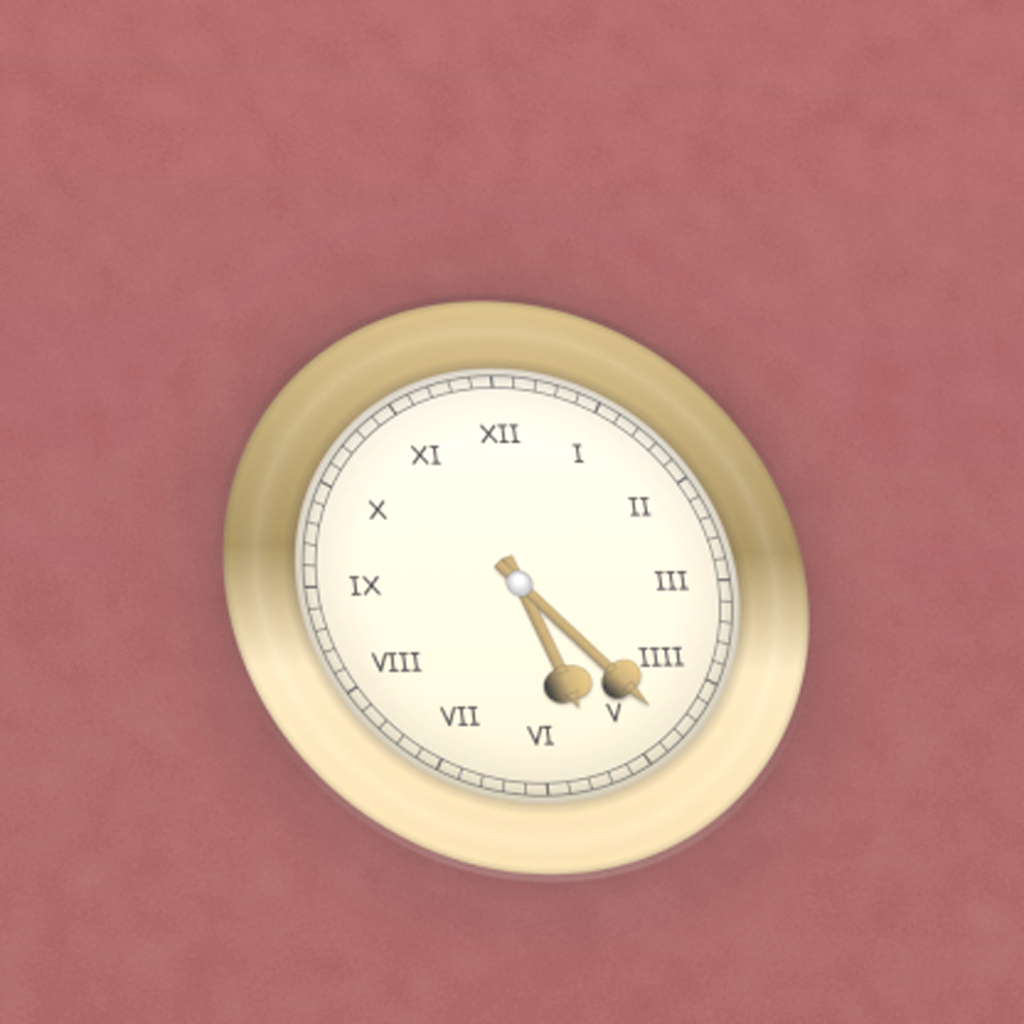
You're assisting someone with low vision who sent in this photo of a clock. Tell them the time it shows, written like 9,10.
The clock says 5,23
